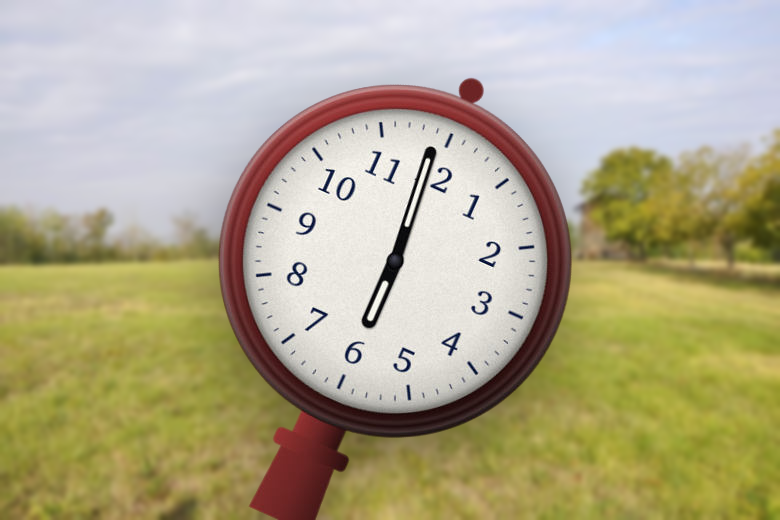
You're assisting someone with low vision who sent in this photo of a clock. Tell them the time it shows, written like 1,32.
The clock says 5,59
